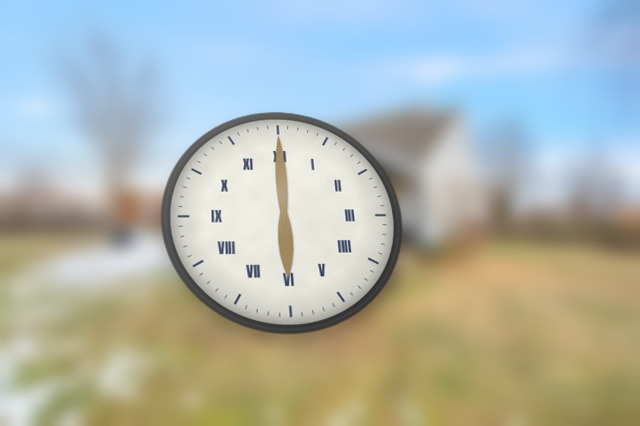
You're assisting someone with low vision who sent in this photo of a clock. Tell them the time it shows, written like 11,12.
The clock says 6,00
